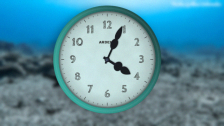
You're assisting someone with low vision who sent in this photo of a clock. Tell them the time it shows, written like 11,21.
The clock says 4,04
